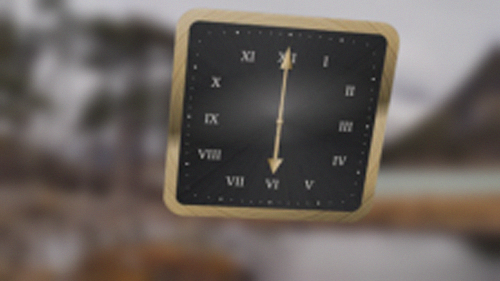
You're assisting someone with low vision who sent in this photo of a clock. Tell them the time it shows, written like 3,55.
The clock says 6,00
